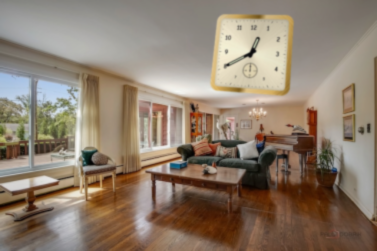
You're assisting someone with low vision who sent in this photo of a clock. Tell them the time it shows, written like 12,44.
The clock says 12,40
